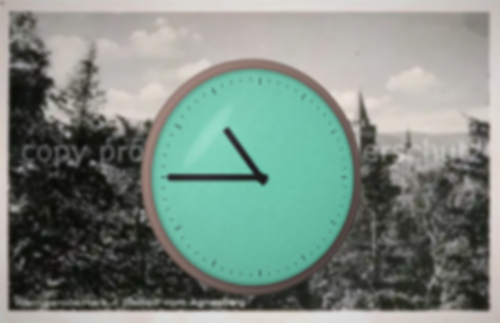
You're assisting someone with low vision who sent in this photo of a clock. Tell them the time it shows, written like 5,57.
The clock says 10,45
